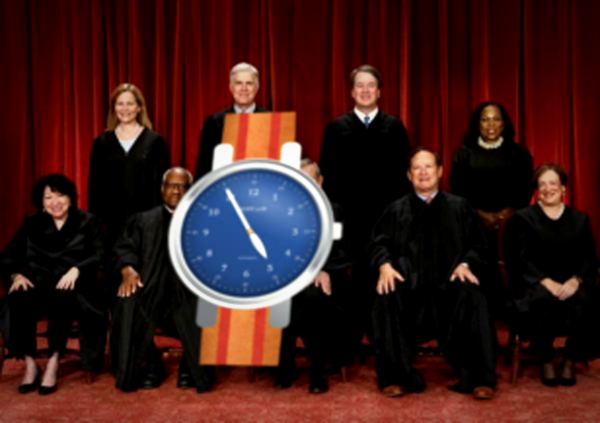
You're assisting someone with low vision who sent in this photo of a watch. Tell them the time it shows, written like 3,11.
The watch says 4,55
